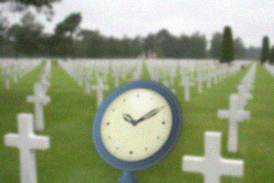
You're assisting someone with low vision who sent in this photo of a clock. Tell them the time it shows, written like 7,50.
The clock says 10,10
